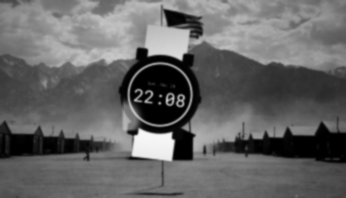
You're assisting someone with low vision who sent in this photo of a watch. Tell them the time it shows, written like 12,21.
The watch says 22,08
